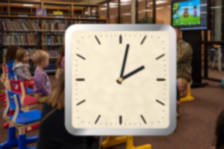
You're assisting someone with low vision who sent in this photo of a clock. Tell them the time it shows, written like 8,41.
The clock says 2,02
